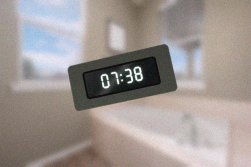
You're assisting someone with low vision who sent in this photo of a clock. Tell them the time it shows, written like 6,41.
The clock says 7,38
